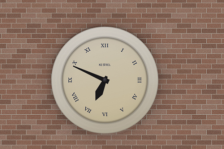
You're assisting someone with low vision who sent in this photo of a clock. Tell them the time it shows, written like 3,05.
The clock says 6,49
